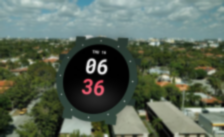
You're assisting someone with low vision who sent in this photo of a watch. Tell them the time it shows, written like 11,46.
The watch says 6,36
